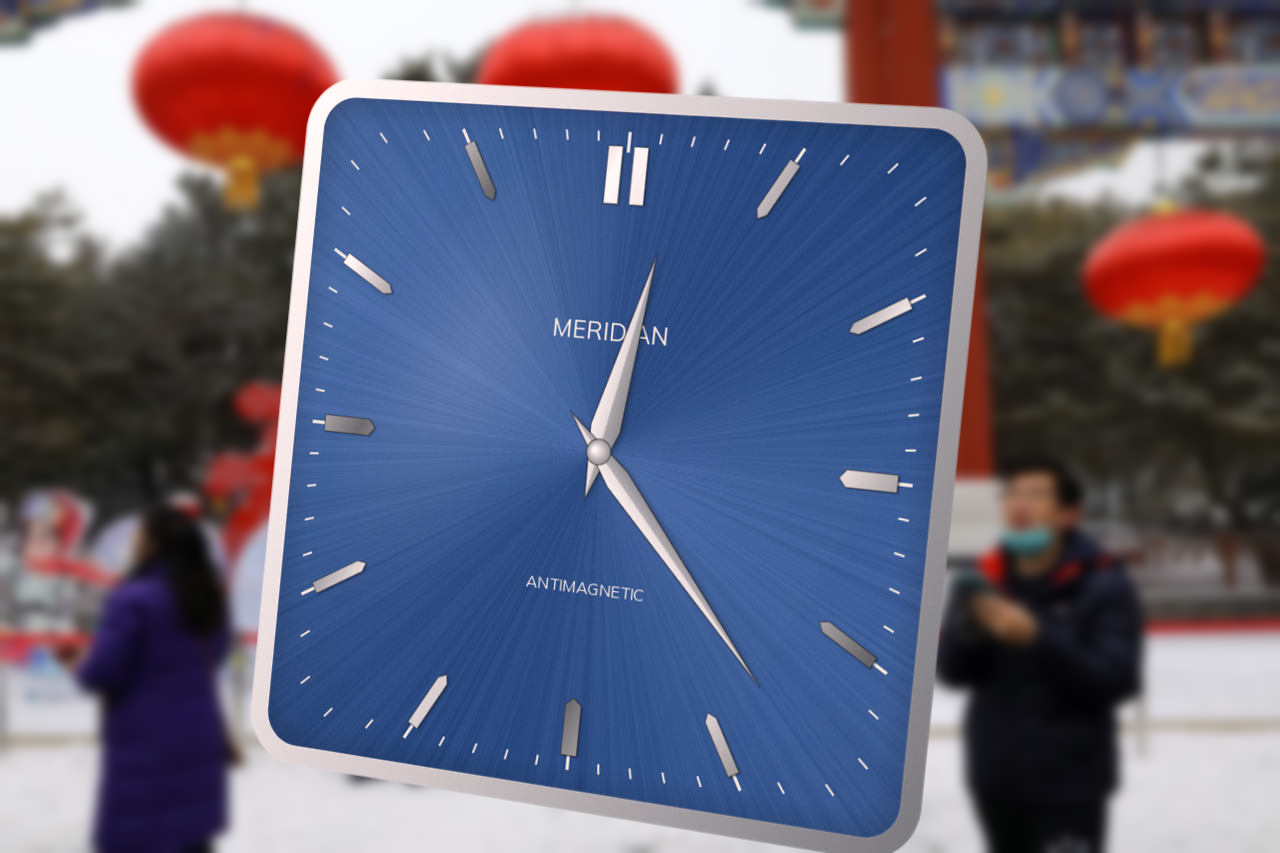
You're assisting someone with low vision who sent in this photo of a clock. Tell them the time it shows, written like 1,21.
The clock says 12,23
